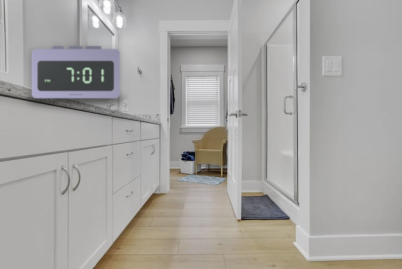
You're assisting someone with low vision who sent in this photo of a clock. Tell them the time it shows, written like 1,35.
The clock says 7,01
